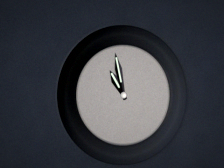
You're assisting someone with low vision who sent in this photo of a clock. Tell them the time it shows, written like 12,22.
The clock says 10,58
